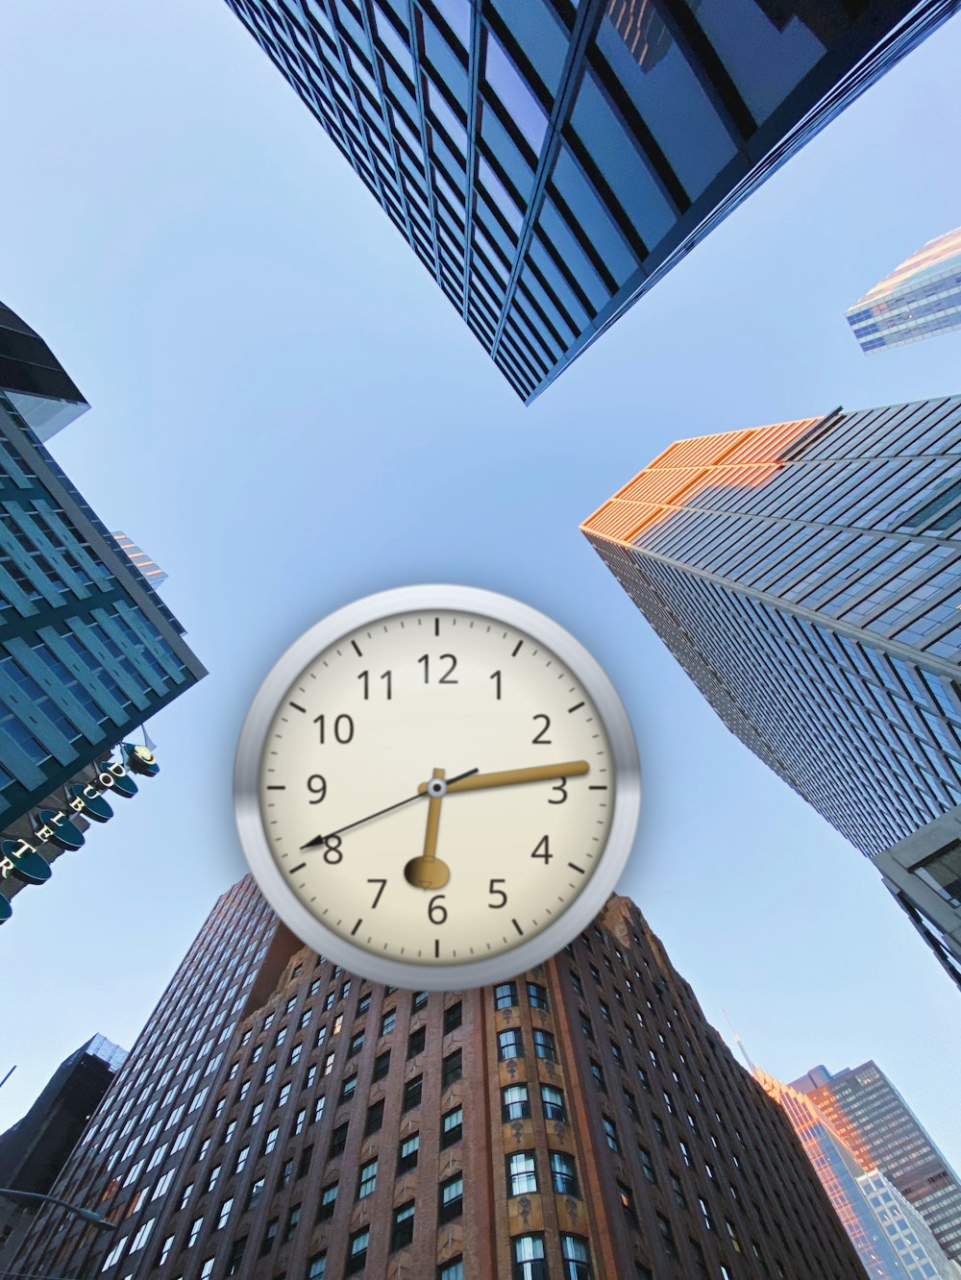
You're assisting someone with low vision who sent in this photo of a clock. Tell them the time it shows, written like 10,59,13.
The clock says 6,13,41
